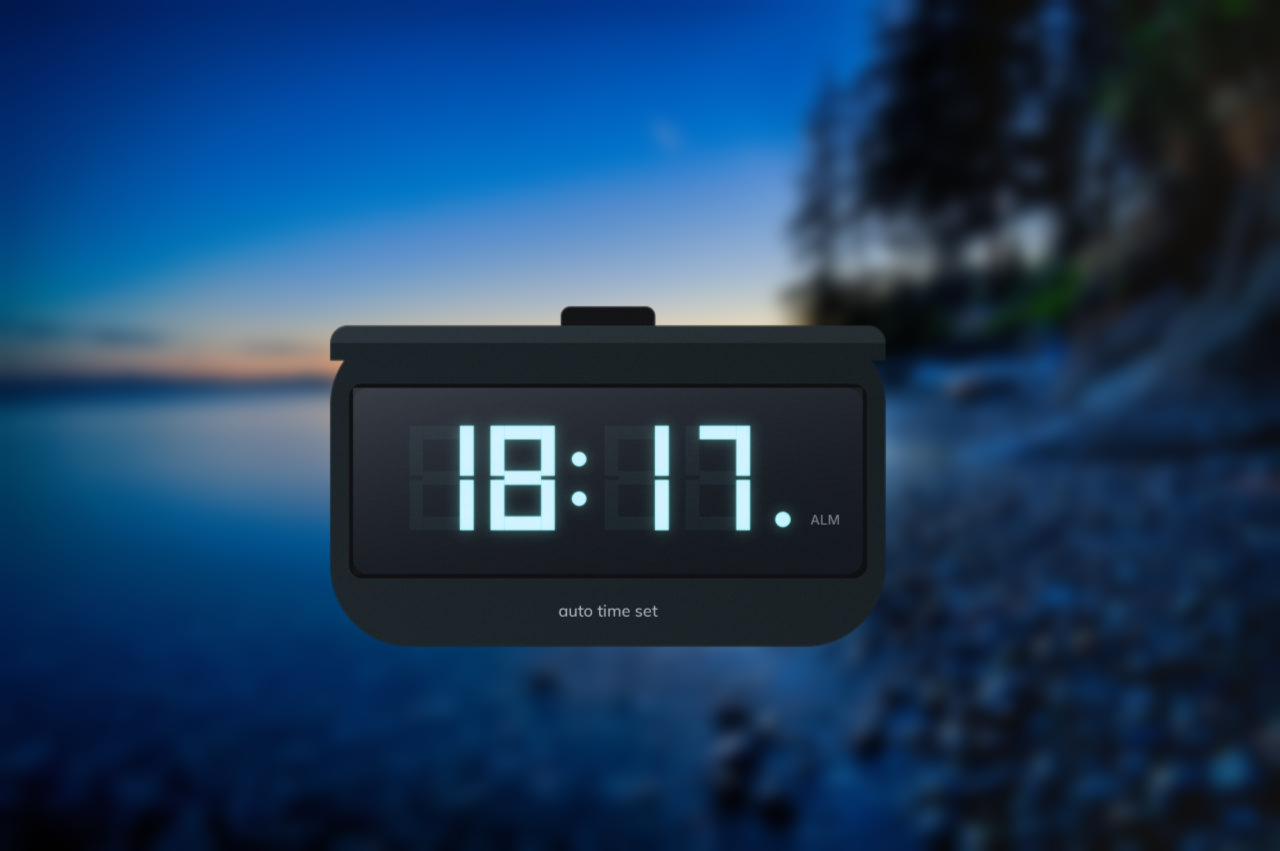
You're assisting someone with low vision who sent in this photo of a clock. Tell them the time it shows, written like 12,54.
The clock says 18,17
